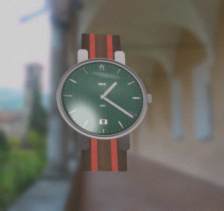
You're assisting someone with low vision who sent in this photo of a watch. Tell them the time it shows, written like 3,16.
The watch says 1,21
